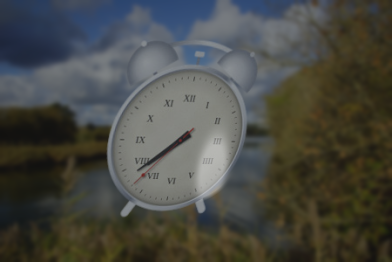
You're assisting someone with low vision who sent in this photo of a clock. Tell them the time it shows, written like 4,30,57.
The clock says 7,38,37
